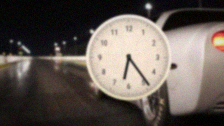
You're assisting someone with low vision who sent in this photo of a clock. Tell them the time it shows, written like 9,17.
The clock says 6,24
